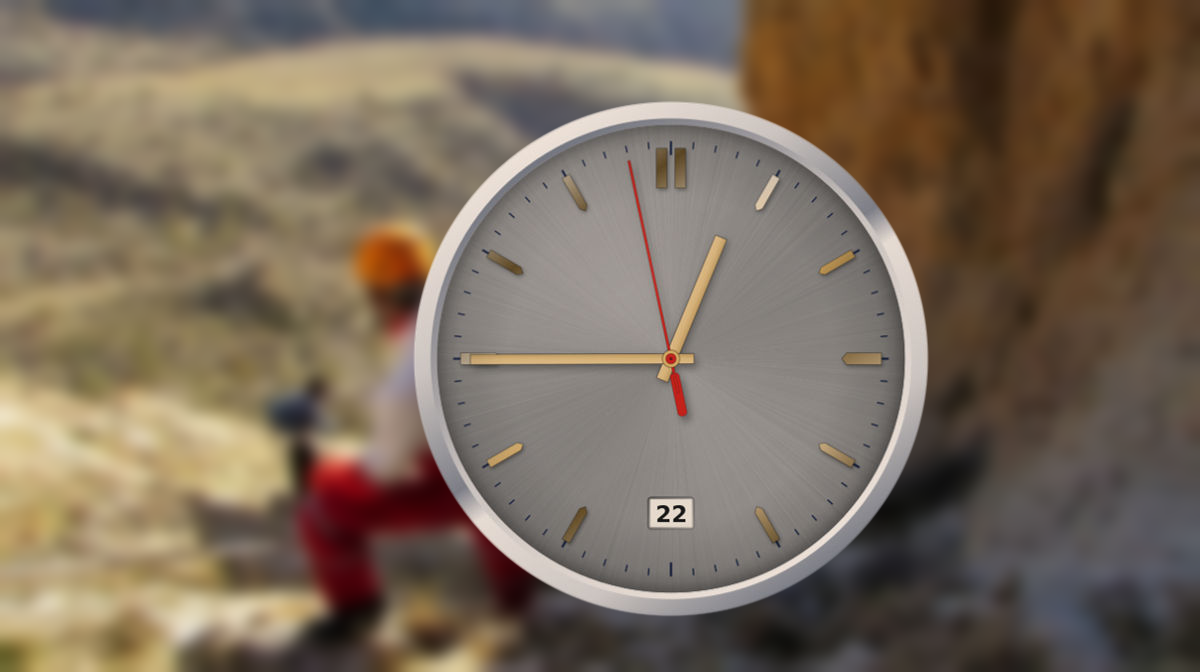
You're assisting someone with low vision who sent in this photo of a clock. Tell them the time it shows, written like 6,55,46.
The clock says 12,44,58
